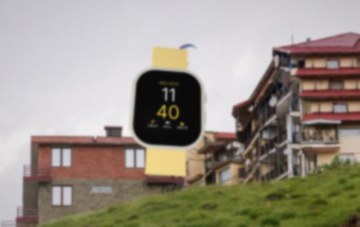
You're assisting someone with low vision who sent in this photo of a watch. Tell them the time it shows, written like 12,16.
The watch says 11,40
